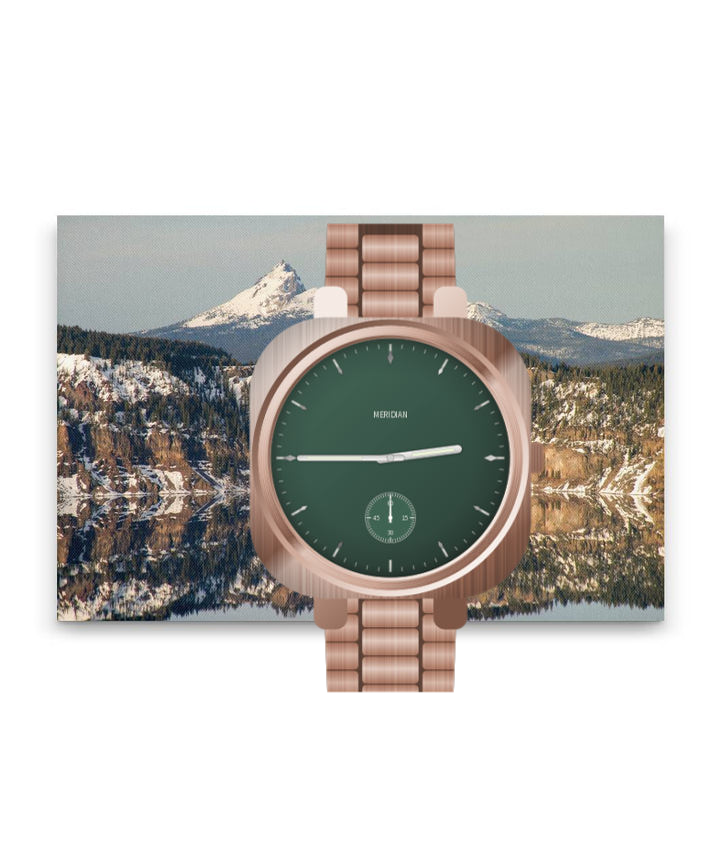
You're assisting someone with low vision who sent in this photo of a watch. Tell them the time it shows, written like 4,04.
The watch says 2,45
